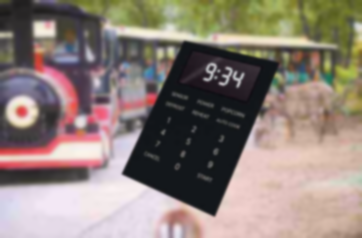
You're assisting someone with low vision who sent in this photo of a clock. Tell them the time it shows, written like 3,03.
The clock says 9,34
